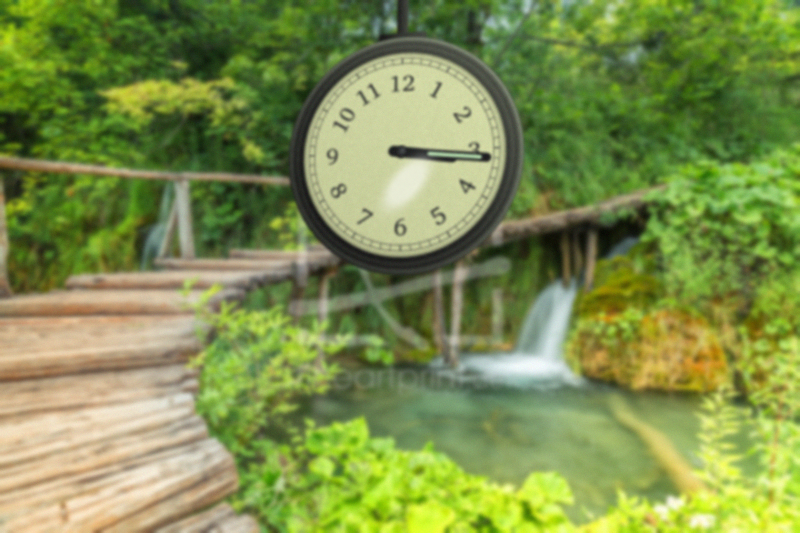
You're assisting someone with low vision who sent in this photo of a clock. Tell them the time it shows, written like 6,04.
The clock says 3,16
